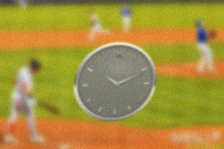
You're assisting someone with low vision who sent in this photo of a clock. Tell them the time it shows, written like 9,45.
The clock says 10,11
